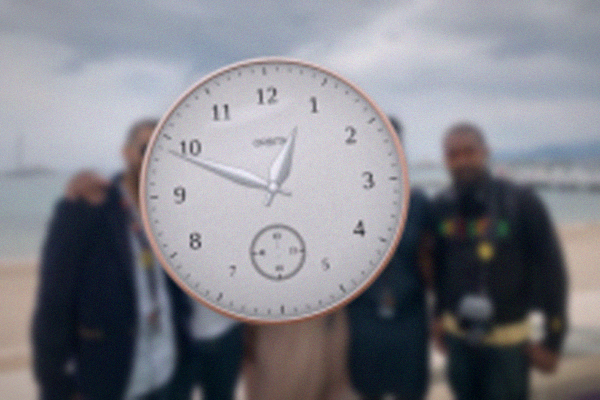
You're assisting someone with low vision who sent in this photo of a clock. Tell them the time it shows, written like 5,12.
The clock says 12,49
